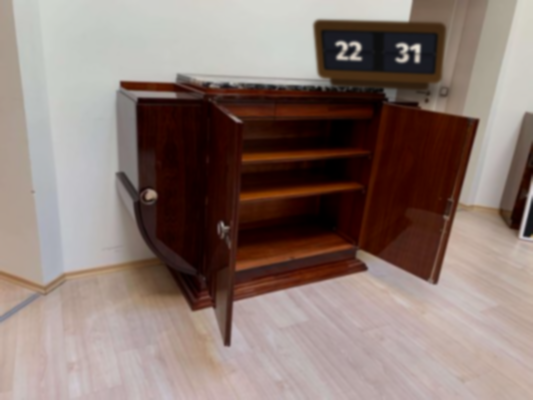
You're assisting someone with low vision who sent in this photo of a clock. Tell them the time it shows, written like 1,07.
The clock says 22,31
